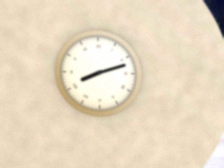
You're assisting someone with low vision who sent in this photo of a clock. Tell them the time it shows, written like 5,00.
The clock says 8,12
